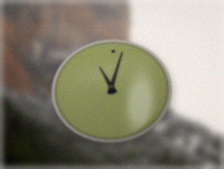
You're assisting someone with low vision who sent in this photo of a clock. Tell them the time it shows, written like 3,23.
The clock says 11,02
